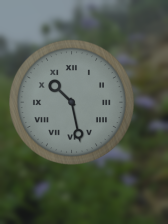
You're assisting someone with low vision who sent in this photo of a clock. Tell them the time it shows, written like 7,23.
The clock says 10,28
